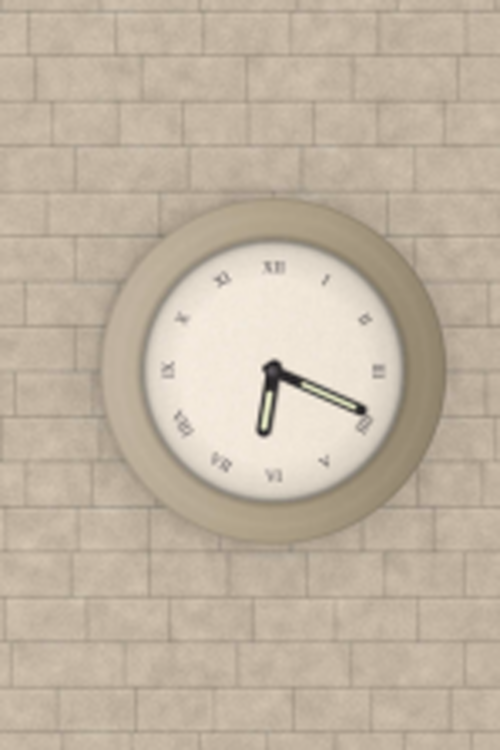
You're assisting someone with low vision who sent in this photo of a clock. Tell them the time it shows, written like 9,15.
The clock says 6,19
